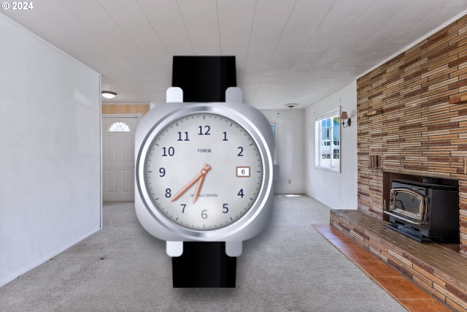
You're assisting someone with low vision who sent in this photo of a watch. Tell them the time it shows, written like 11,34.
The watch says 6,38
